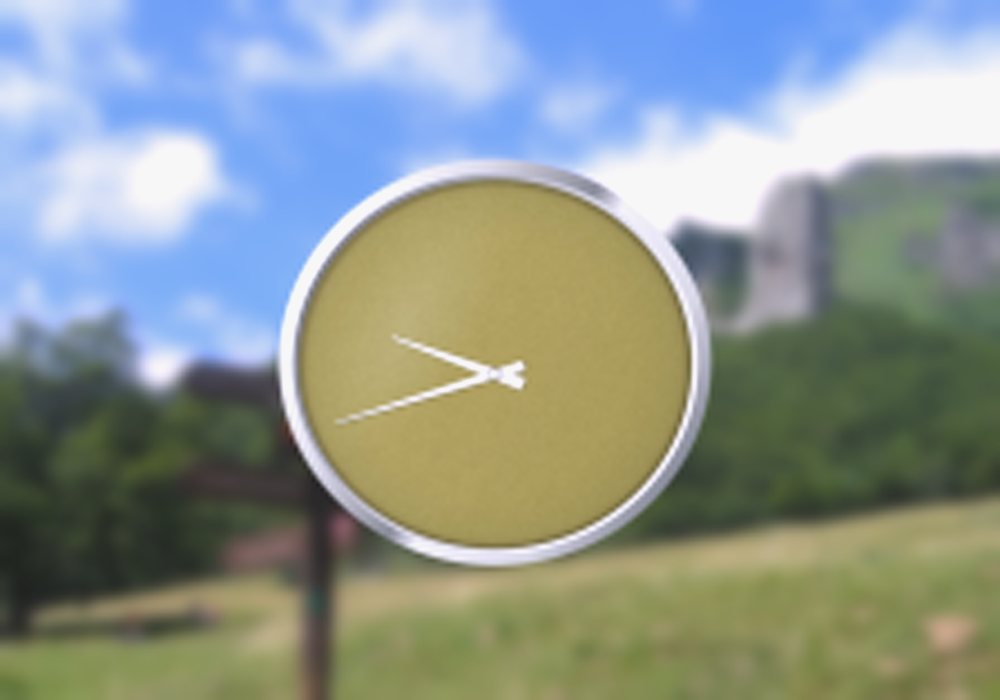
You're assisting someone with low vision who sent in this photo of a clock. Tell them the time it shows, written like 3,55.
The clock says 9,42
